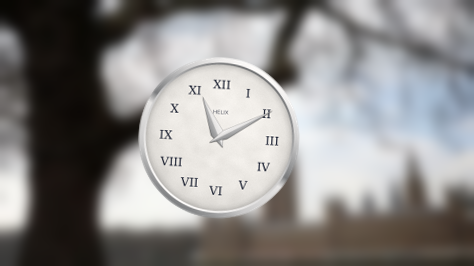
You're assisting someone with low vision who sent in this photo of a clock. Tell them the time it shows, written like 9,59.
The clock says 11,10
